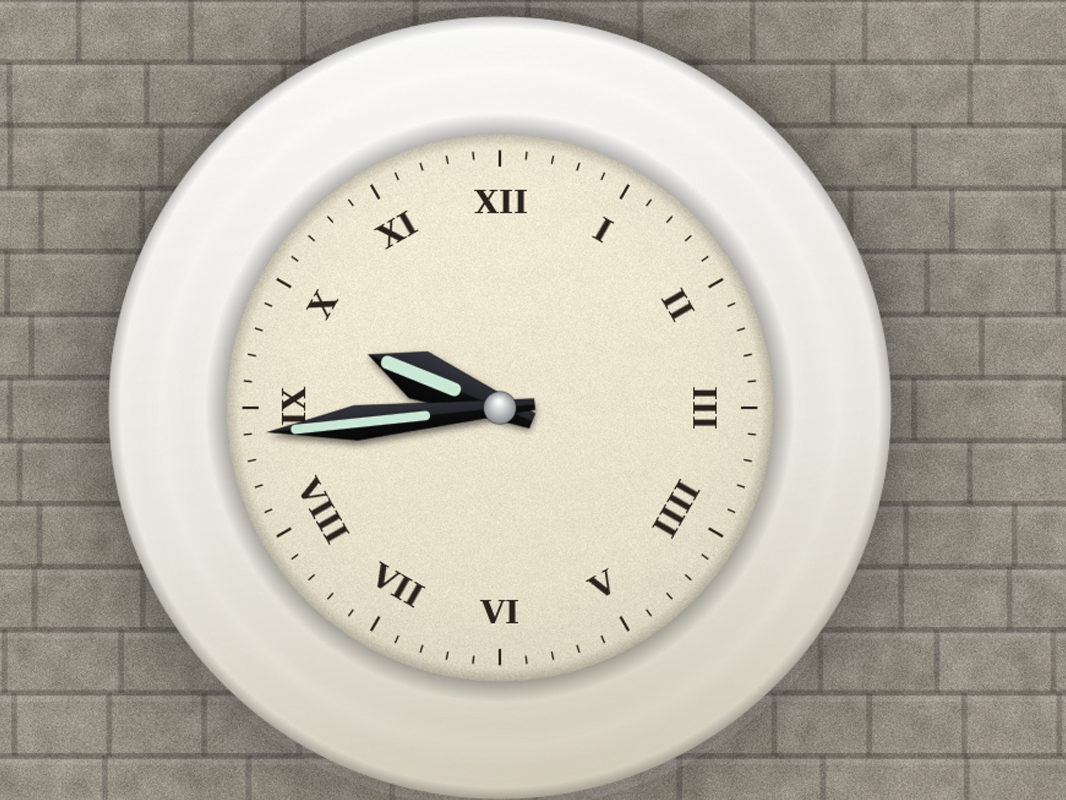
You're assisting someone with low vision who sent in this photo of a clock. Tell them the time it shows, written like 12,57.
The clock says 9,44
